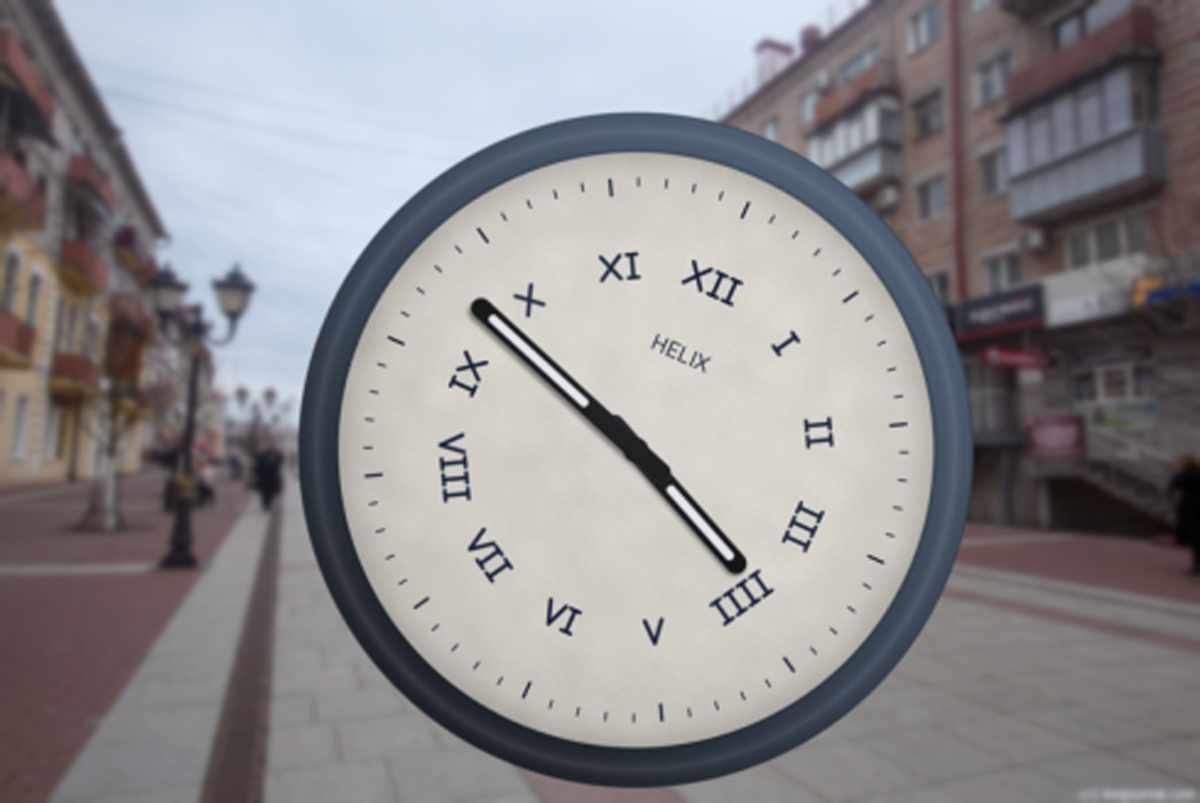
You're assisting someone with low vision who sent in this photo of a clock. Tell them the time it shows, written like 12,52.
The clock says 3,48
